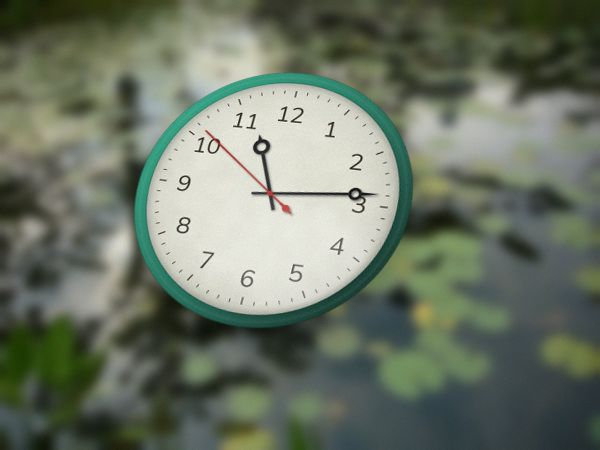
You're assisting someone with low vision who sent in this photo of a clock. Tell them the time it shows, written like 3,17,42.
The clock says 11,13,51
